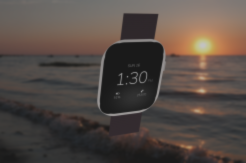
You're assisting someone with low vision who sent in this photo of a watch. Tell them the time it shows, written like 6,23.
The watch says 1,30
